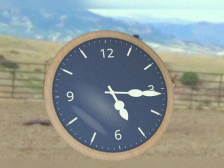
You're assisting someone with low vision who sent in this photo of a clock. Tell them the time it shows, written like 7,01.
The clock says 5,16
